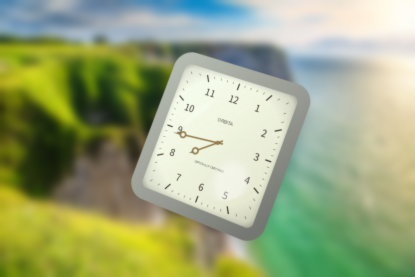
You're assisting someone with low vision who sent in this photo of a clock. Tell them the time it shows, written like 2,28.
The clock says 7,44
